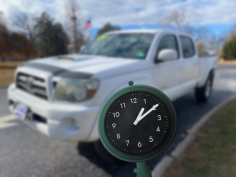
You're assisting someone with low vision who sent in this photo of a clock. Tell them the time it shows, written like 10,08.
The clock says 1,10
